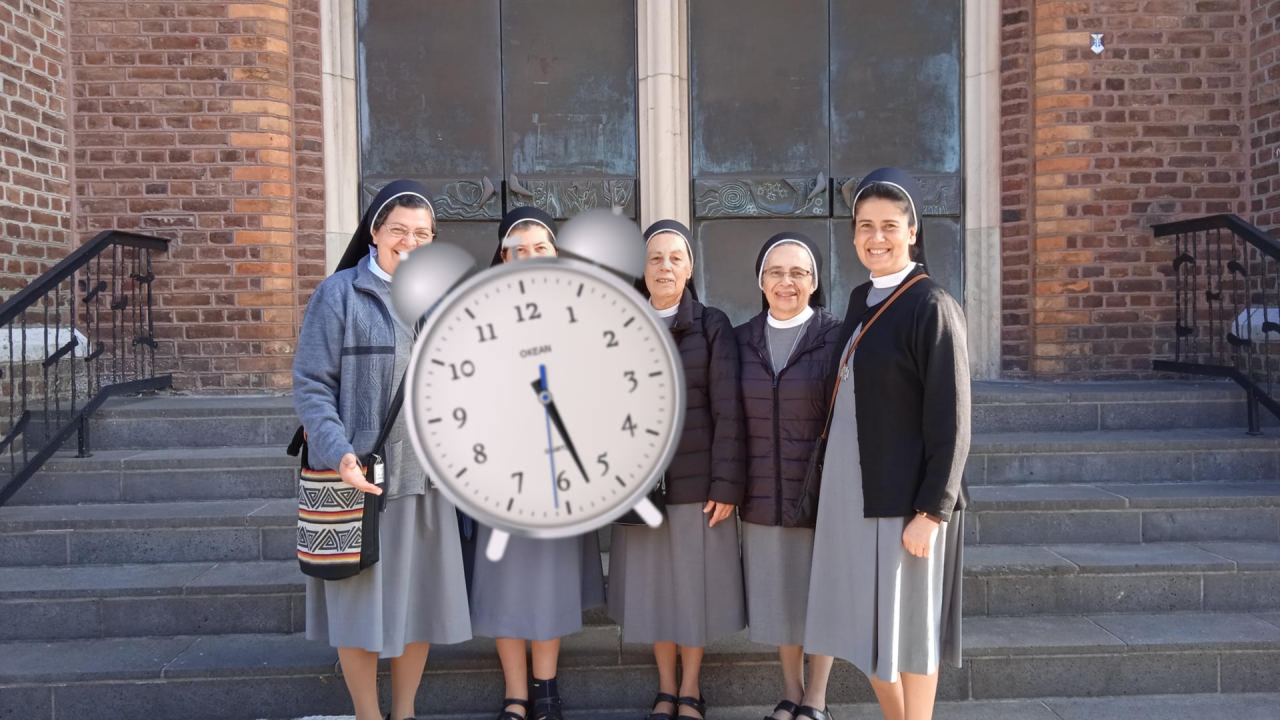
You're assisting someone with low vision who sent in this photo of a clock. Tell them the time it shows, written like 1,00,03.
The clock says 5,27,31
